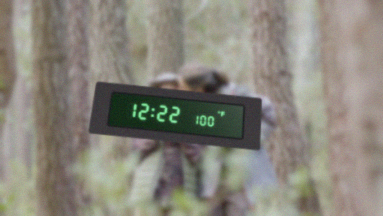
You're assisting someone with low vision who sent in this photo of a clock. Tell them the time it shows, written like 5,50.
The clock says 12,22
